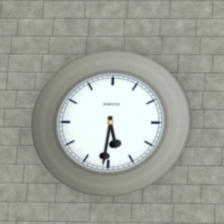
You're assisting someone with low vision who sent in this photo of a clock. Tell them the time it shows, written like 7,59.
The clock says 5,31
